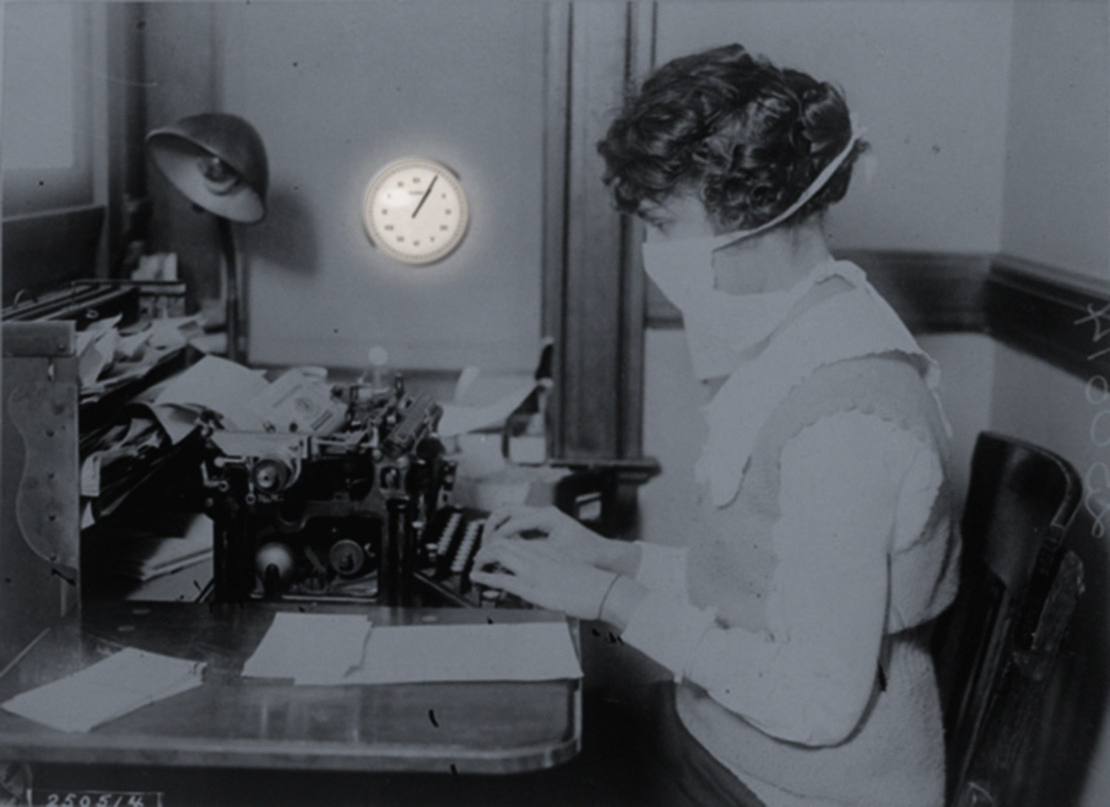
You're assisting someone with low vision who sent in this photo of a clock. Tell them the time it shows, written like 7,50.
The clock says 1,05
